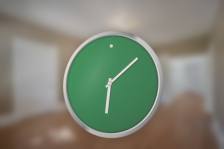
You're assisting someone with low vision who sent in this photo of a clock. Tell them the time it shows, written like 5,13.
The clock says 6,08
